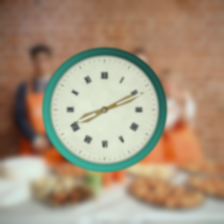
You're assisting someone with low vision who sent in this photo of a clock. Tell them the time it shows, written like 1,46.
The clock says 8,11
